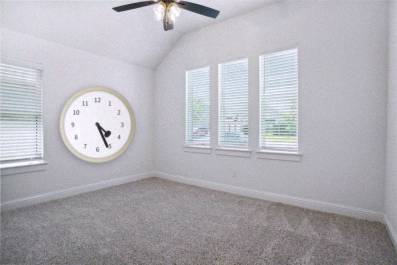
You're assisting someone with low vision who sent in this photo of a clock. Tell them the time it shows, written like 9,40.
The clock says 4,26
